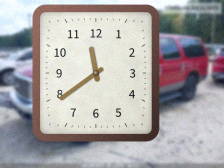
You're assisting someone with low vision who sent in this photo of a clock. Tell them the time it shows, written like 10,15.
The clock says 11,39
